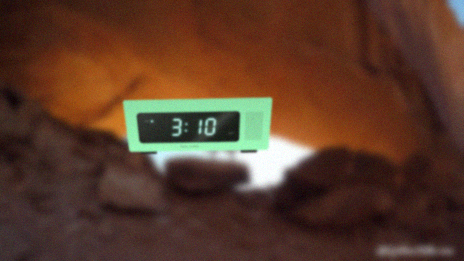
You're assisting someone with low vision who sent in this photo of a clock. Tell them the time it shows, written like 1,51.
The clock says 3,10
